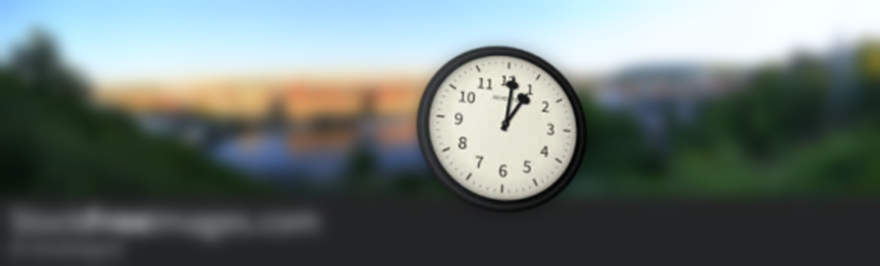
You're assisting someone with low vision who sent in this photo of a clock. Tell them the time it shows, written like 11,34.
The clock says 1,01
